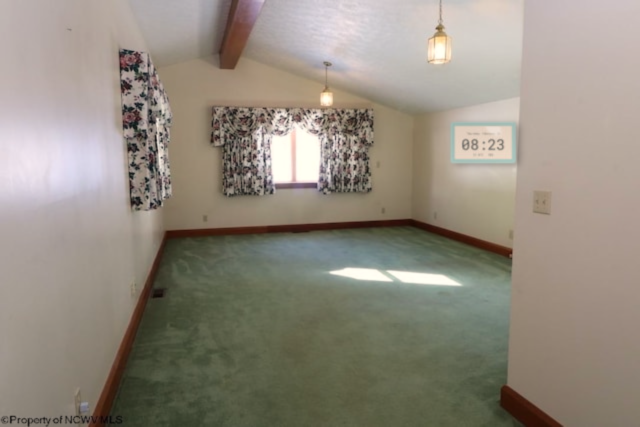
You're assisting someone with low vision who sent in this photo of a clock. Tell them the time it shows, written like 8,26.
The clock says 8,23
